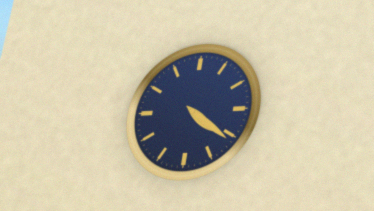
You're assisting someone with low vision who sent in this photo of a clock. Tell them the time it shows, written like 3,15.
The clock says 4,21
